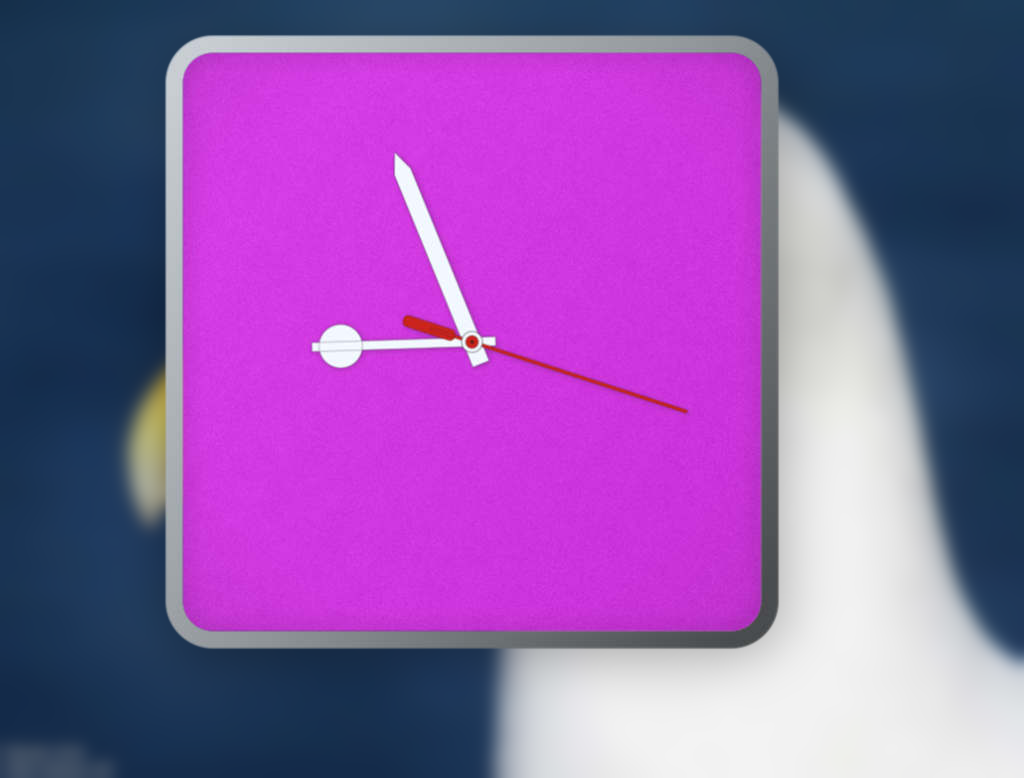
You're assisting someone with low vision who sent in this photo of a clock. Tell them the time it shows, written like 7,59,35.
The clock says 8,56,18
